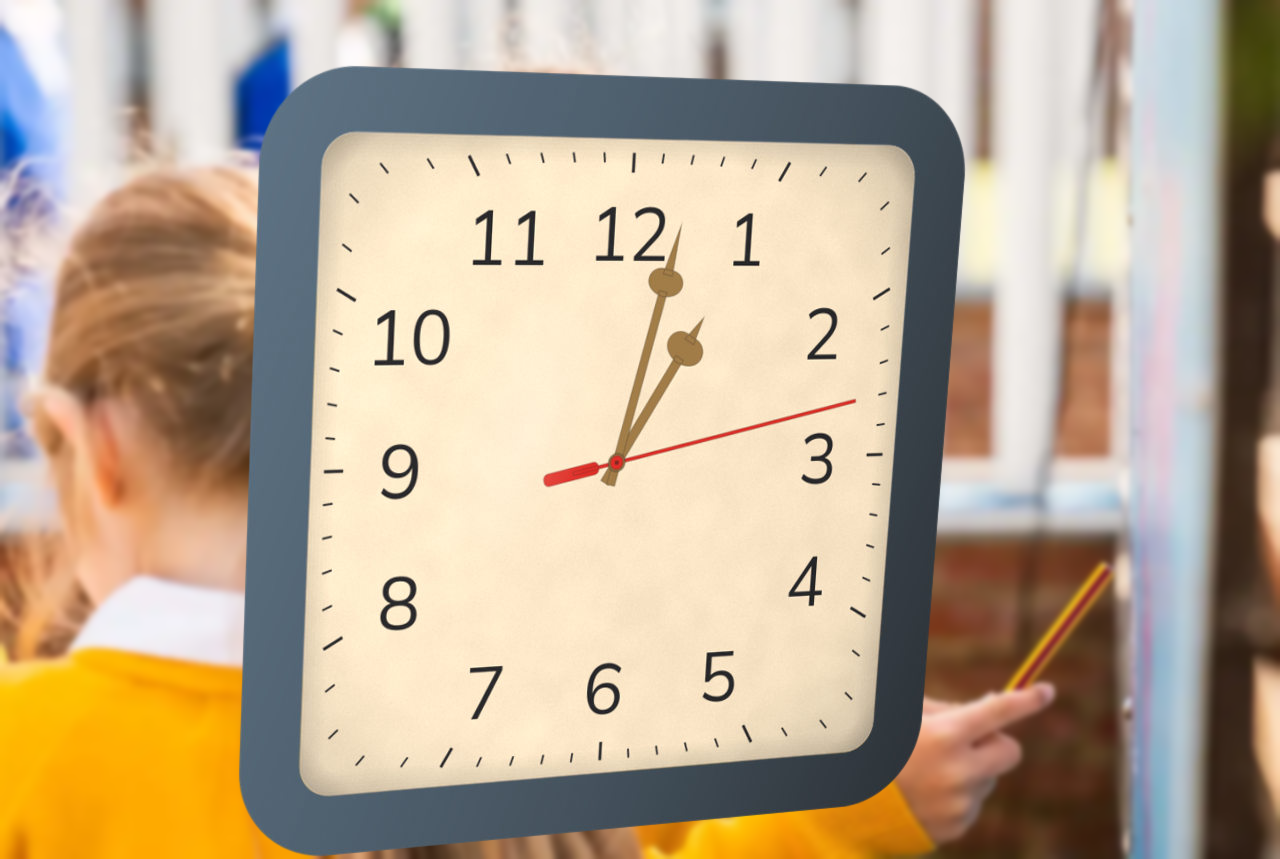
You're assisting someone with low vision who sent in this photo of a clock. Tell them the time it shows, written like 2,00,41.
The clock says 1,02,13
